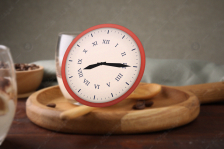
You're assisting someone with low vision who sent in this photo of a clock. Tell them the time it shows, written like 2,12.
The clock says 8,15
